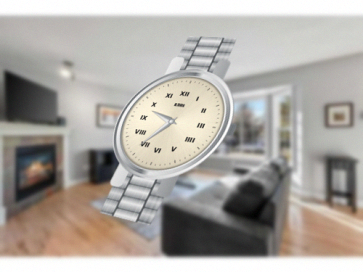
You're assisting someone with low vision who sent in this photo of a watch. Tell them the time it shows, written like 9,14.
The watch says 9,36
